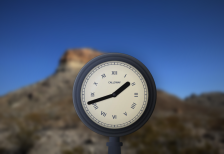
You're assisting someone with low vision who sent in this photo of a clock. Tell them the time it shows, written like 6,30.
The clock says 1,42
